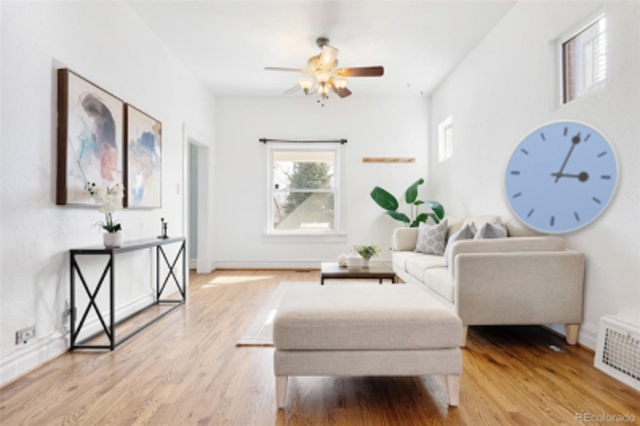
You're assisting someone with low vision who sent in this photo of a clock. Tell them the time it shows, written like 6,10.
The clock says 3,03
